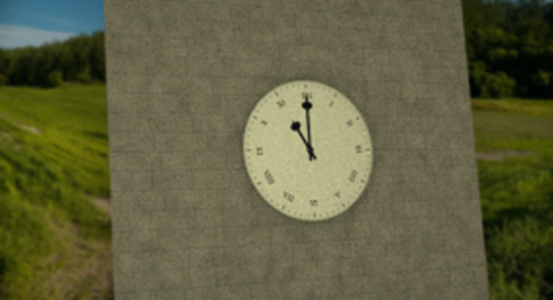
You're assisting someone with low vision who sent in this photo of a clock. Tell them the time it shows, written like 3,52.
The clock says 11,00
